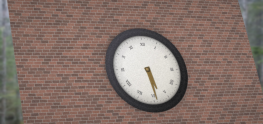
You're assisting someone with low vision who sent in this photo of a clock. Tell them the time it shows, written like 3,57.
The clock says 5,29
